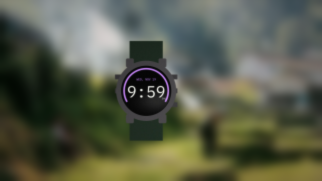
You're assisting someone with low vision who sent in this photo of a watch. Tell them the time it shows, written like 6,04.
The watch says 9,59
